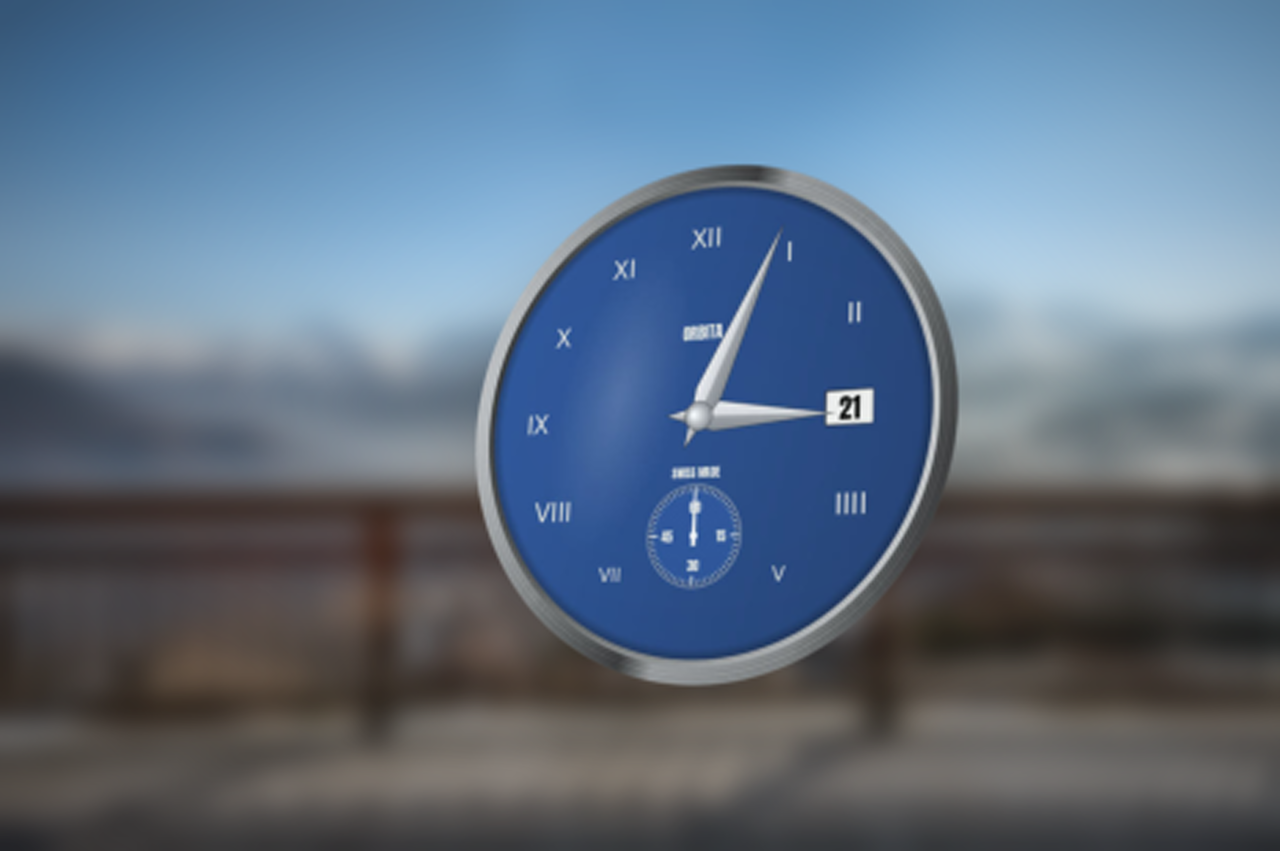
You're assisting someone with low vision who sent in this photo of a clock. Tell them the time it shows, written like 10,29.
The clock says 3,04
